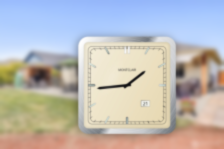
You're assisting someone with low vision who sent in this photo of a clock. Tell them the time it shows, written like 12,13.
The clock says 1,44
